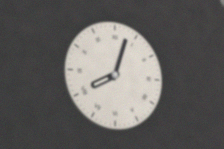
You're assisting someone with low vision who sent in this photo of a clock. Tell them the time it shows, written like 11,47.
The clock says 8,03
